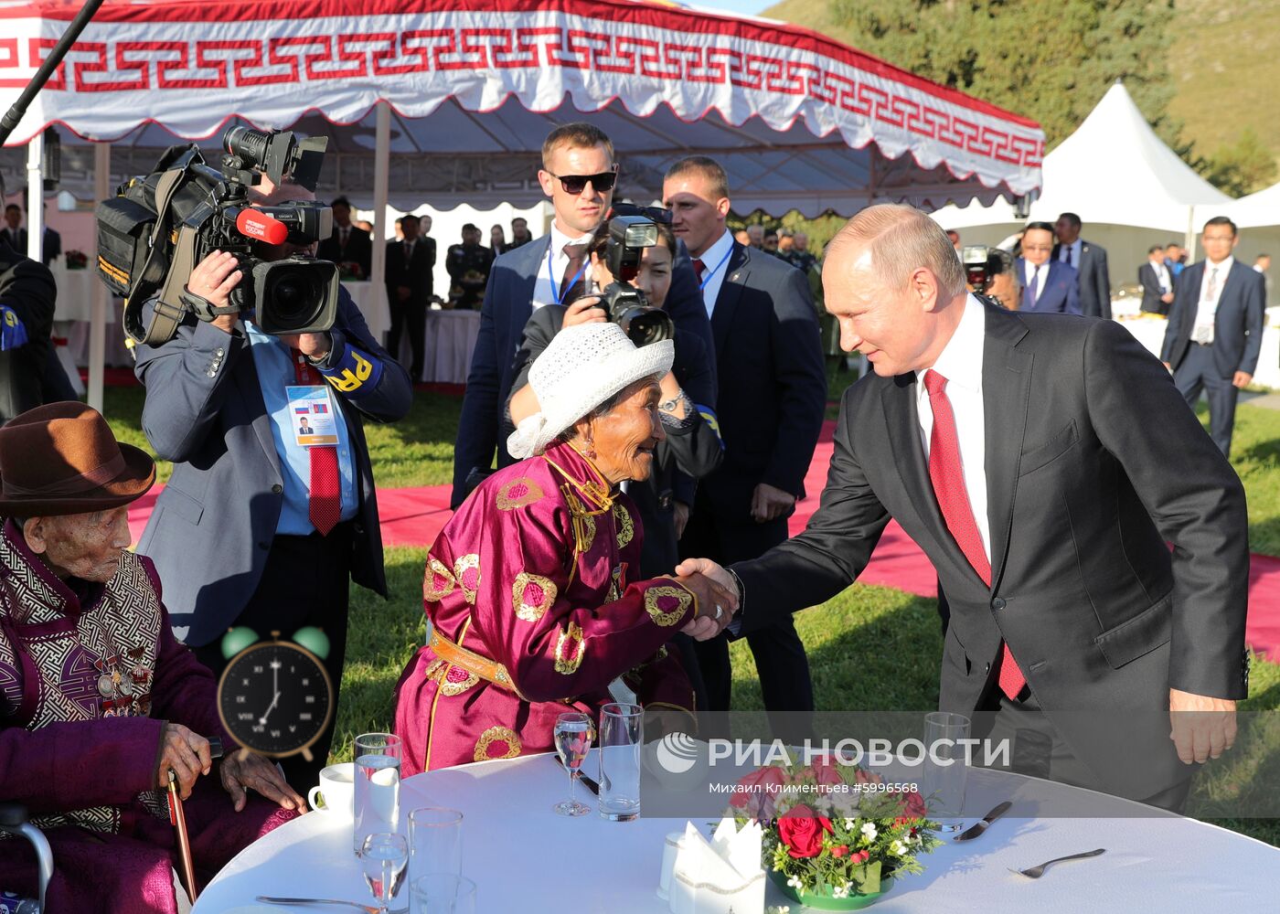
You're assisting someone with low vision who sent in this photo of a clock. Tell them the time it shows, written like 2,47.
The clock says 7,00
